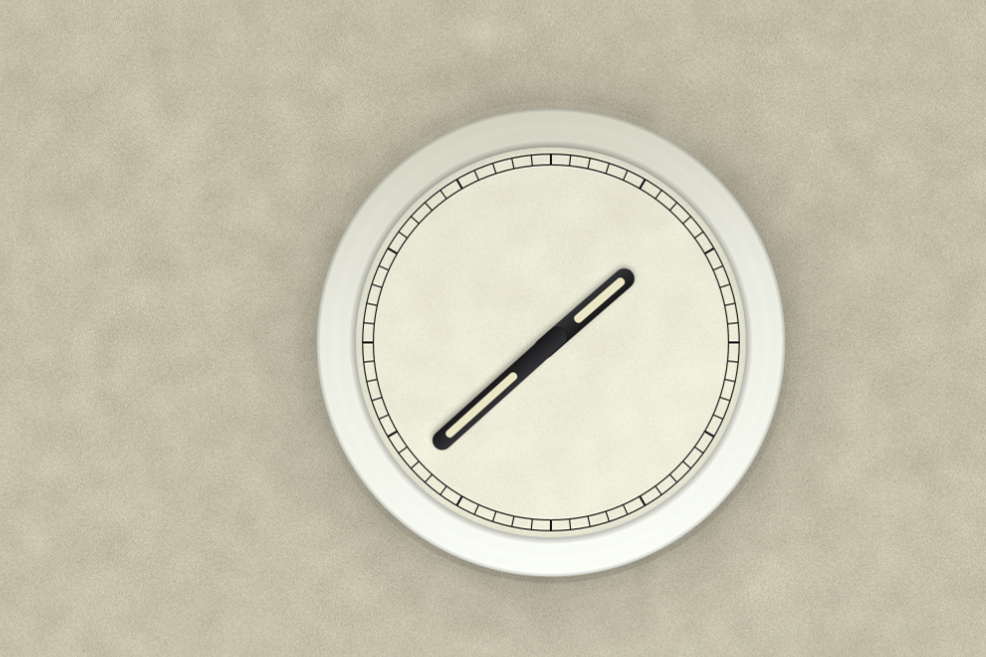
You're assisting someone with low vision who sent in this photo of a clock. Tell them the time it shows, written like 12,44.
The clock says 1,38
